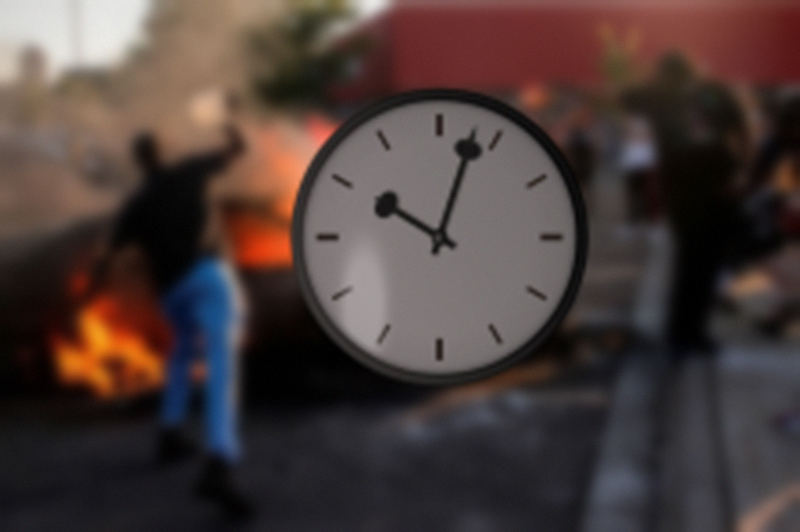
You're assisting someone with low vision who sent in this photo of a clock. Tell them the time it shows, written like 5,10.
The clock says 10,03
